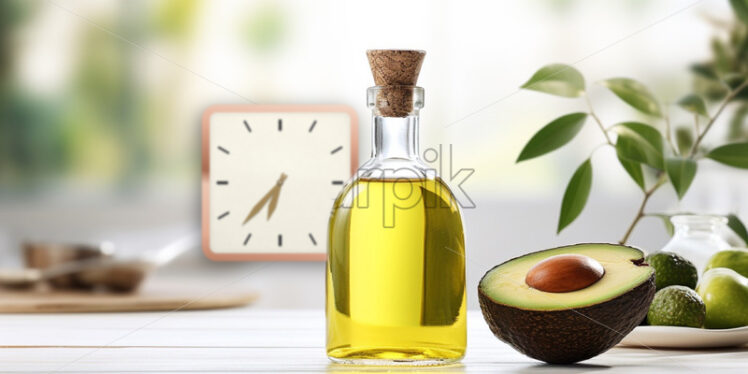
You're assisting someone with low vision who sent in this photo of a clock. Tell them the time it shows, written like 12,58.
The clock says 6,37
